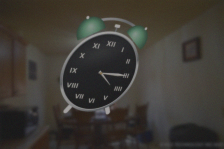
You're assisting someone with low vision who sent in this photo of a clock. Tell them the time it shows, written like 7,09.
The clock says 4,15
